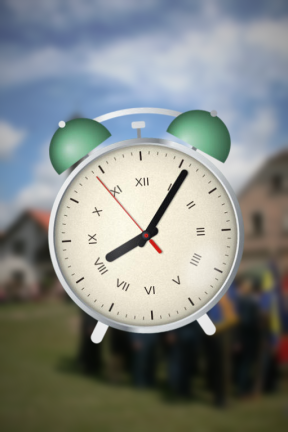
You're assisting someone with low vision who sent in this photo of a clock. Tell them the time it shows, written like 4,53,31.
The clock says 8,05,54
